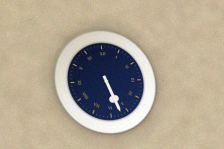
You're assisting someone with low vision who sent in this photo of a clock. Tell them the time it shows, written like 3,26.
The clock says 5,27
